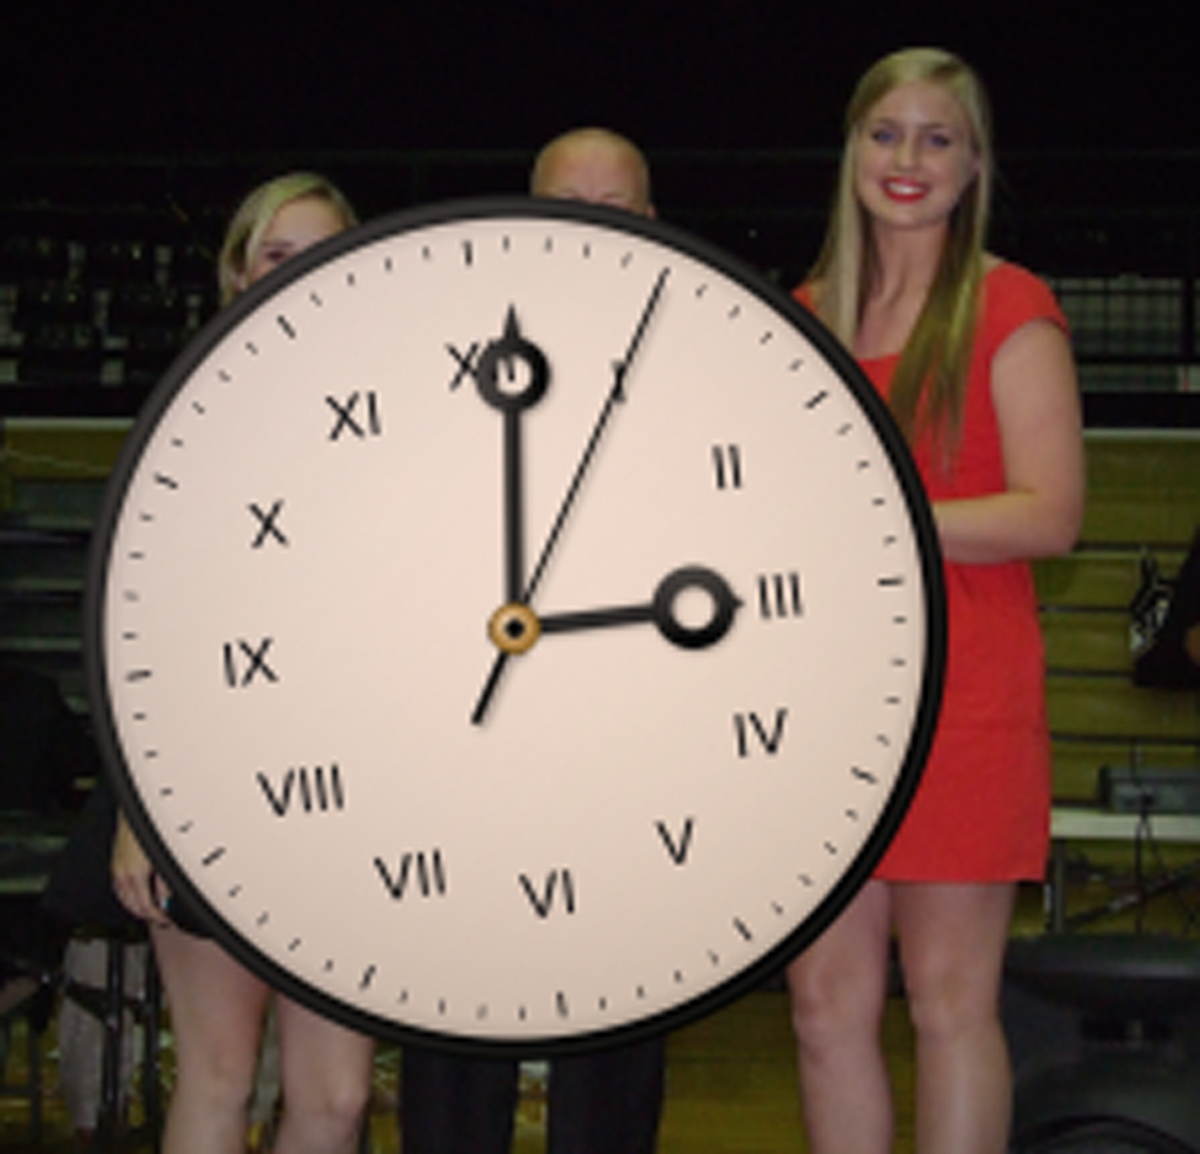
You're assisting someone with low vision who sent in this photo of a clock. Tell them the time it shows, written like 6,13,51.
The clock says 3,01,05
